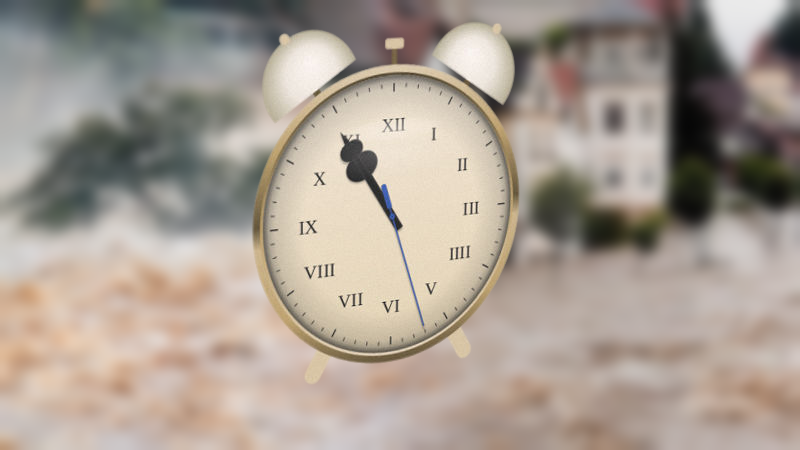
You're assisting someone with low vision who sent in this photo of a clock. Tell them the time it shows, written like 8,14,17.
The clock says 10,54,27
